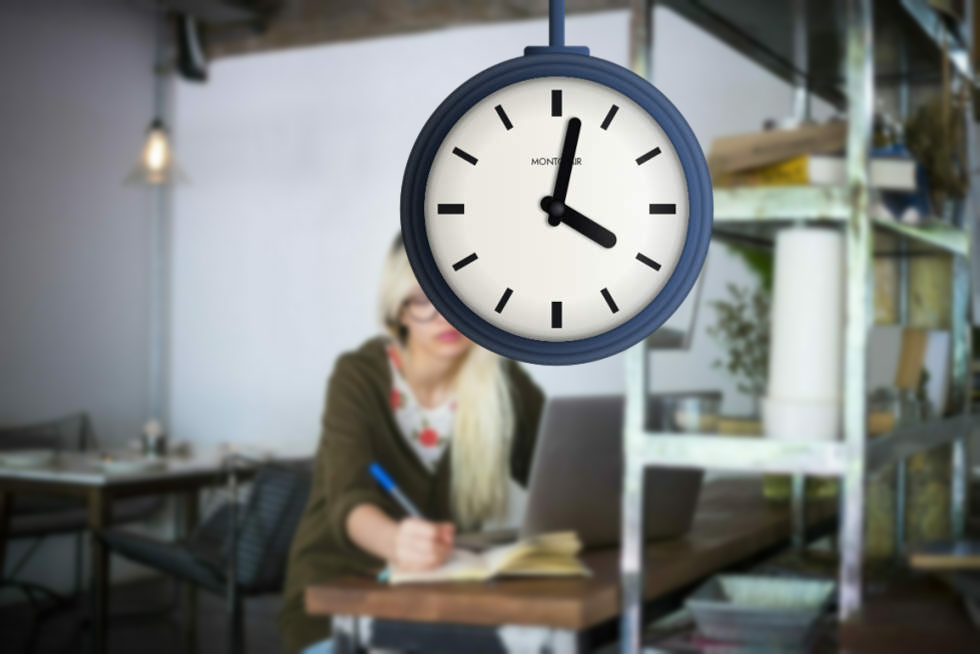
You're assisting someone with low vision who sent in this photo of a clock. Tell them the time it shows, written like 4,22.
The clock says 4,02
